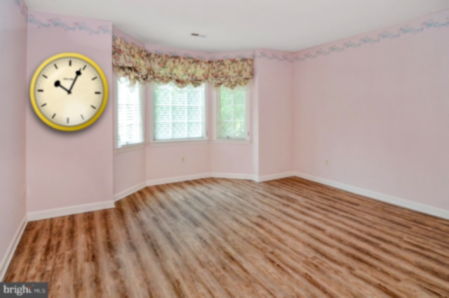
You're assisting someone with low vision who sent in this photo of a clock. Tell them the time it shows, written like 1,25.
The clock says 10,04
